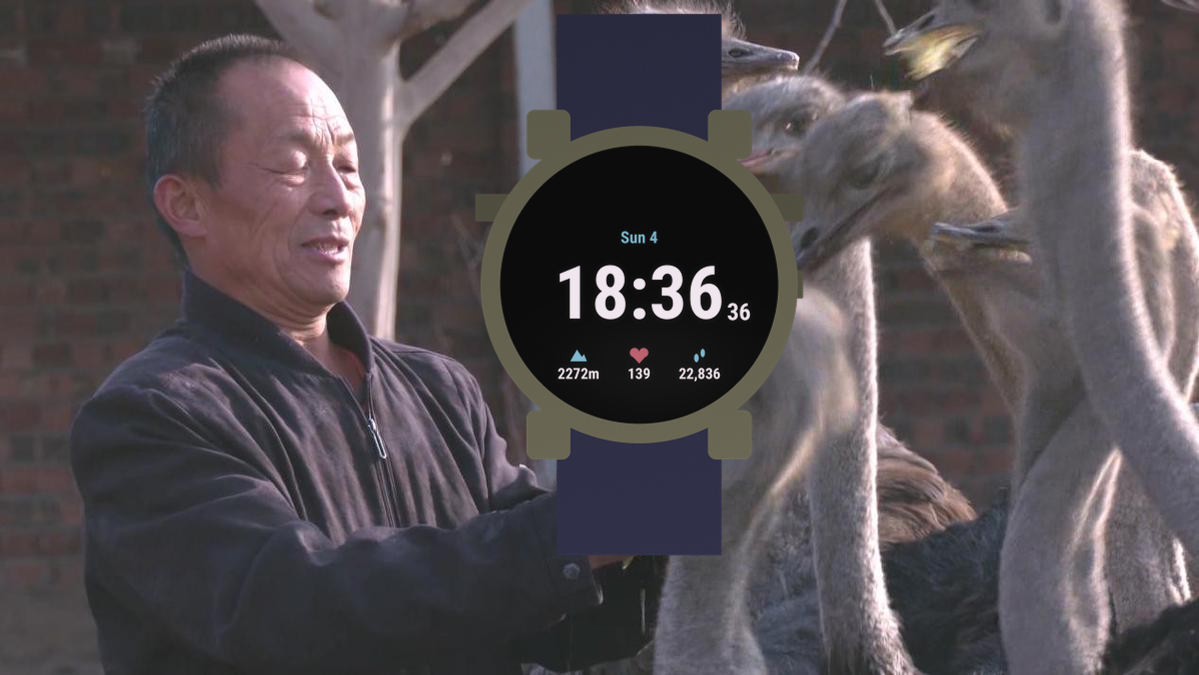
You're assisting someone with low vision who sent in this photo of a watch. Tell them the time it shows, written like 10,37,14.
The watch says 18,36,36
